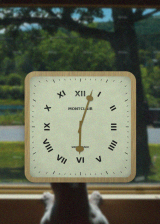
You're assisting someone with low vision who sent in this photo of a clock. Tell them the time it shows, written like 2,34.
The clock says 6,03
